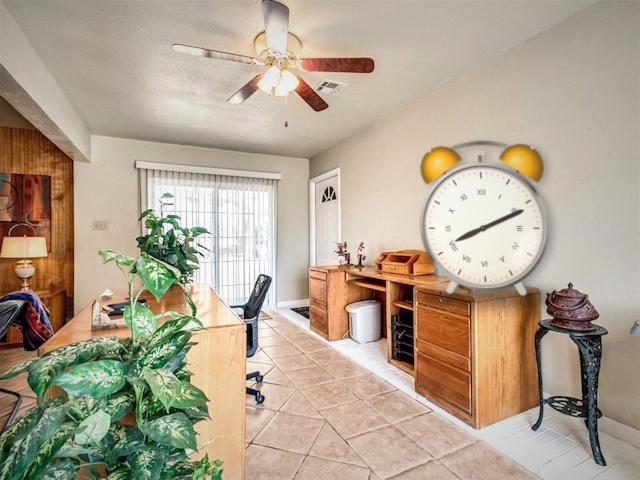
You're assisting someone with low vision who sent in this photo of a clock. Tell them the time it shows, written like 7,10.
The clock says 8,11
